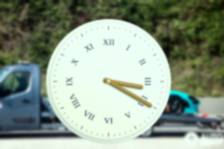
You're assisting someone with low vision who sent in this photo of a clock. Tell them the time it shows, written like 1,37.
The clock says 3,20
